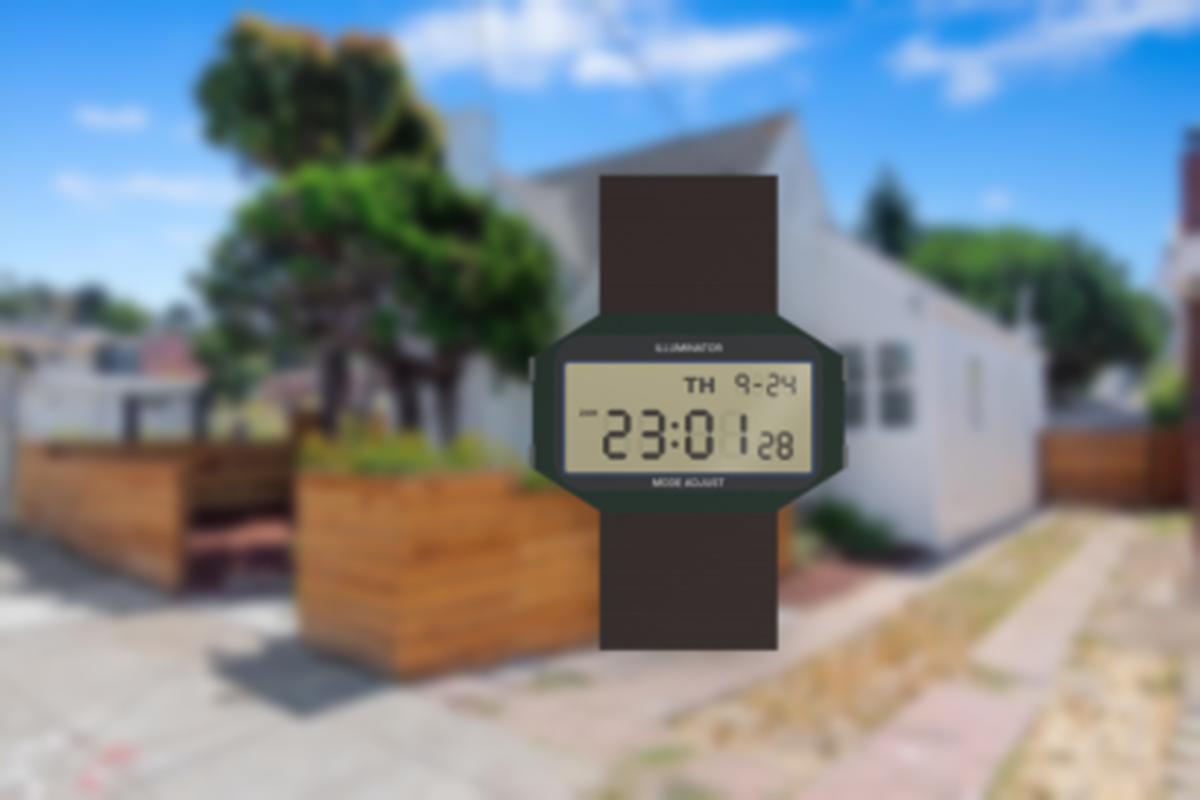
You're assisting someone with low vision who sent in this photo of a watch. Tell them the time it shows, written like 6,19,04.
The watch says 23,01,28
